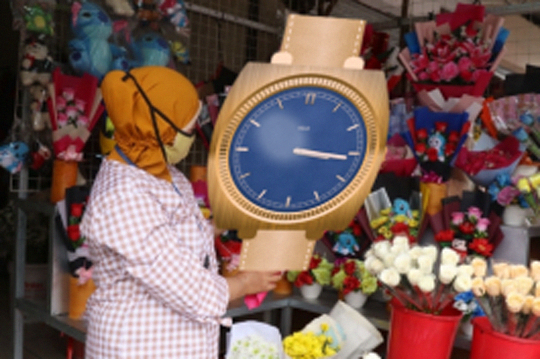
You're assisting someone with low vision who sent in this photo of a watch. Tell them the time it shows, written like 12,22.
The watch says 3,16
